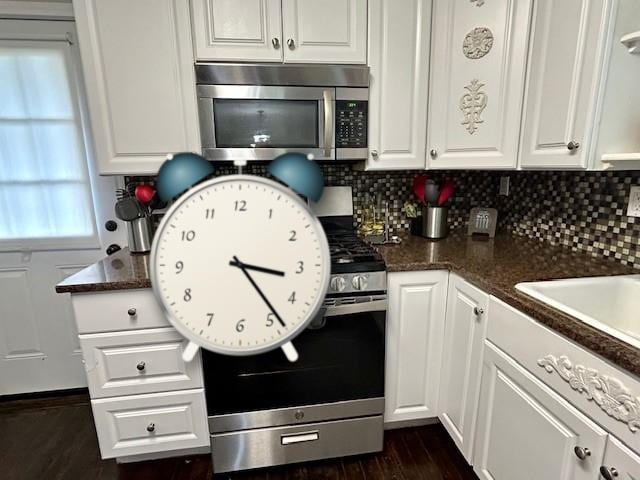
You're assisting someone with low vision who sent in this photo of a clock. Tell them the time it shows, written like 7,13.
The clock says 3,24
